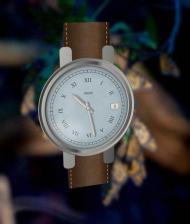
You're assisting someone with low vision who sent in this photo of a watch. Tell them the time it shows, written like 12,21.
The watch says 10,28
